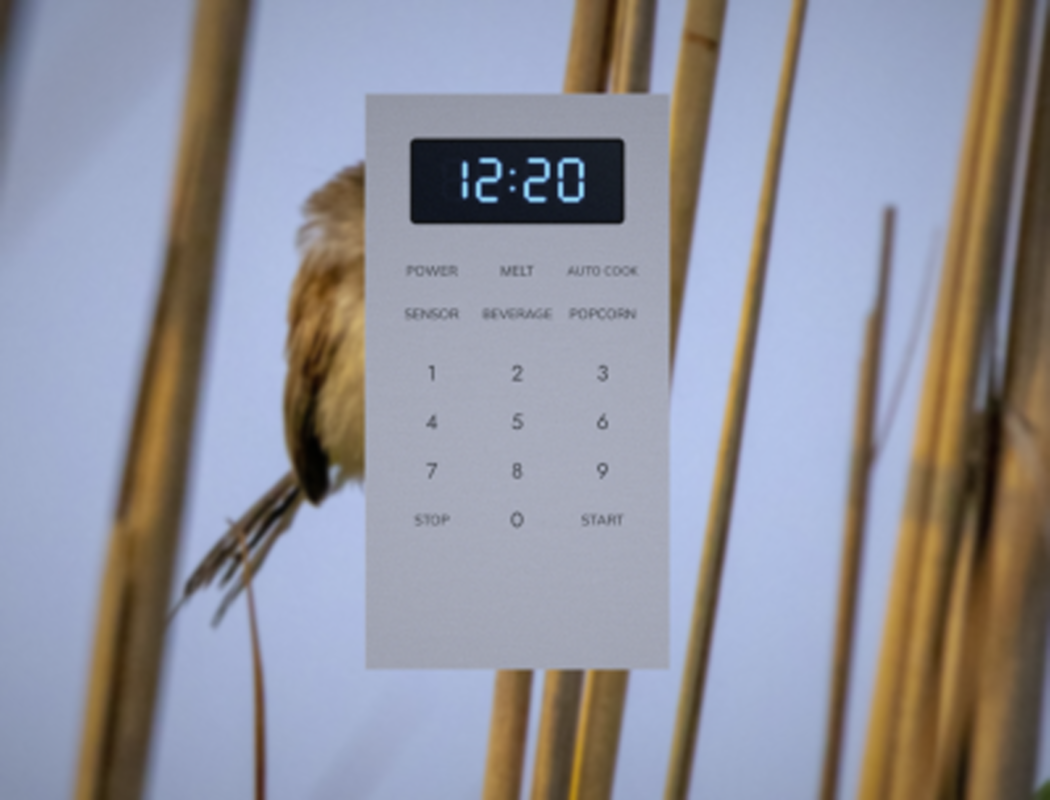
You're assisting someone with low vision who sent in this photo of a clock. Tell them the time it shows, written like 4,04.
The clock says 12,20
